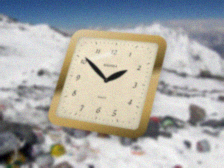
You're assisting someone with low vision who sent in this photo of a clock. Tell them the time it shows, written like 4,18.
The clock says 1,51
